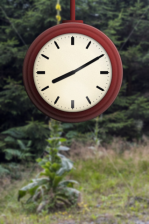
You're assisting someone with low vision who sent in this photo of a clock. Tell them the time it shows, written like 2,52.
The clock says 8,10
